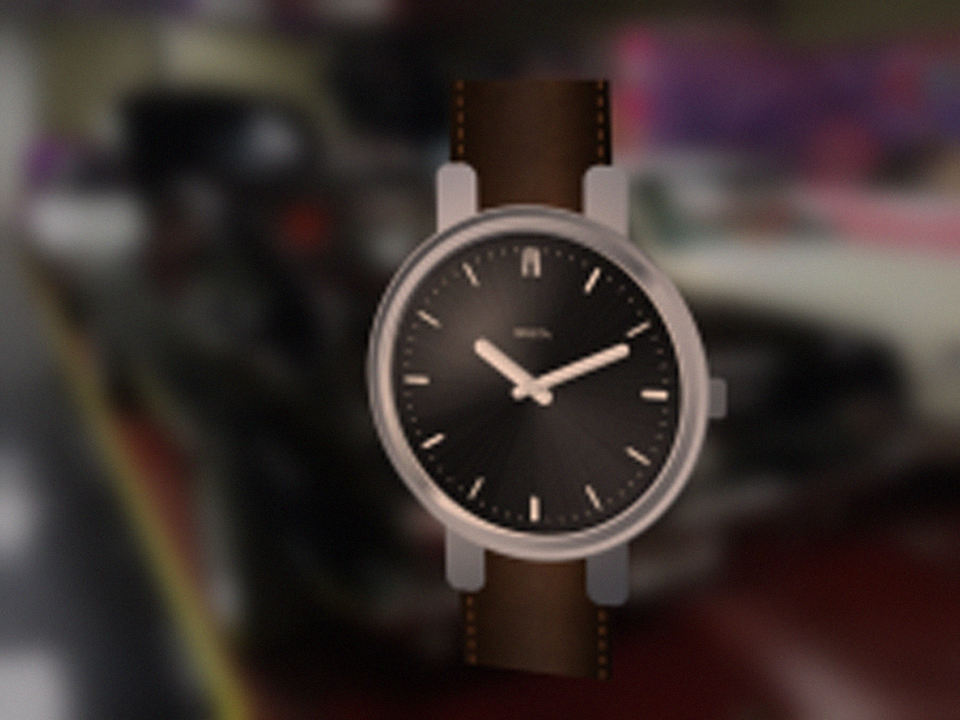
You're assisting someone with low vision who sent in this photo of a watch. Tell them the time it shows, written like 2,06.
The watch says 10,11
